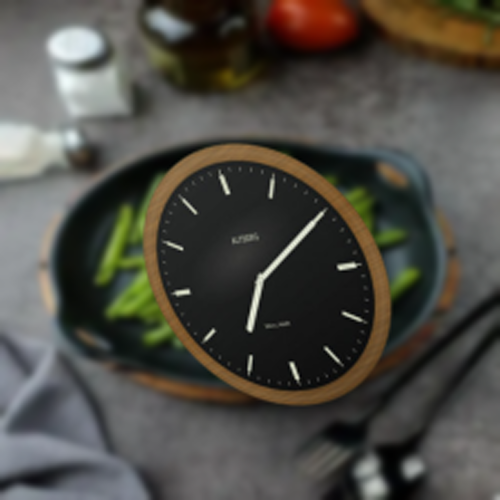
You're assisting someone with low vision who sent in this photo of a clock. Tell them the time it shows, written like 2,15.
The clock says 7,10
